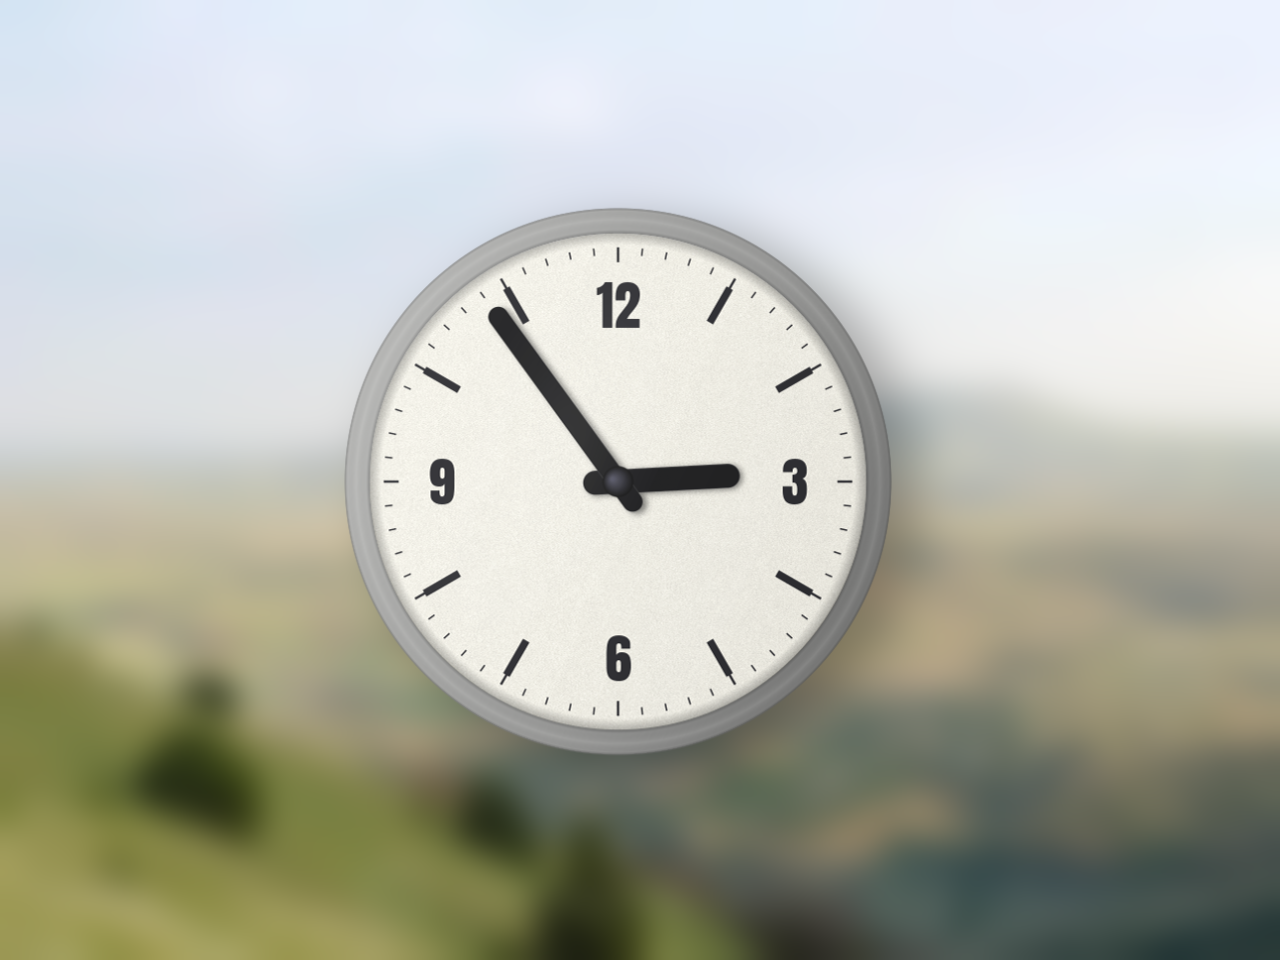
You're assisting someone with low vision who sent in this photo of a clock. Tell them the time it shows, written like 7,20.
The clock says 2,54
